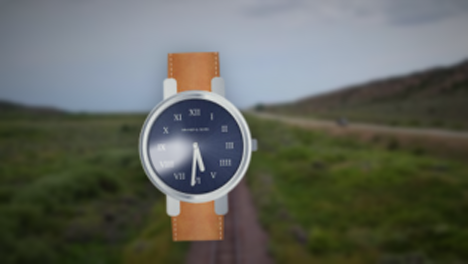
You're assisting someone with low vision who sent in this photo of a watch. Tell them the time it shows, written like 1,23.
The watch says 5,31
